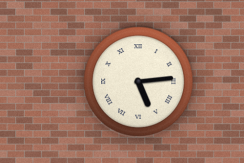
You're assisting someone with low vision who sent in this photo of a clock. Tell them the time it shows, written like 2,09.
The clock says 5,14
